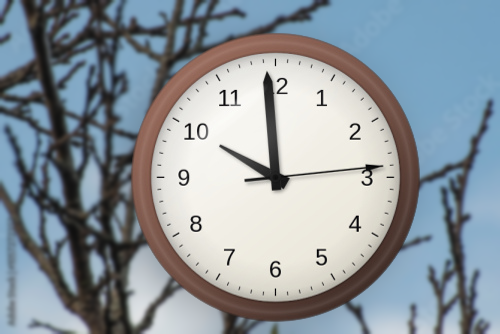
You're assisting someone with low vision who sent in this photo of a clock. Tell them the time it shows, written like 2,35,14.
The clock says 9,59,14
